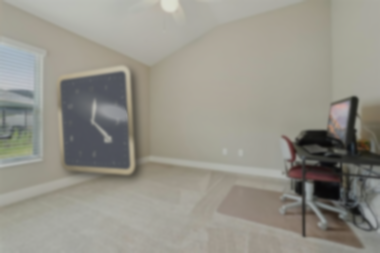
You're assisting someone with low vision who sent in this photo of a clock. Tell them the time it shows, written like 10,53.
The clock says 12,22
